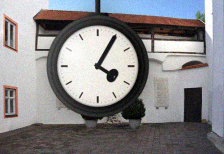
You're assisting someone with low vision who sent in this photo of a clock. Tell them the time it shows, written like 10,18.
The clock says 4,05
